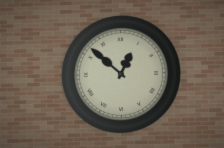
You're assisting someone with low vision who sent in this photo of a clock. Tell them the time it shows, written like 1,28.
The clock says 12,52
